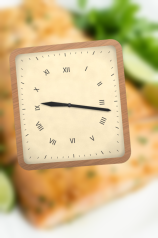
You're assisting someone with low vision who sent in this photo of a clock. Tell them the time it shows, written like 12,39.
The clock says 9,17
